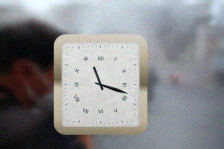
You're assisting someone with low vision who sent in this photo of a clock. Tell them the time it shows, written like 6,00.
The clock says 11,18
